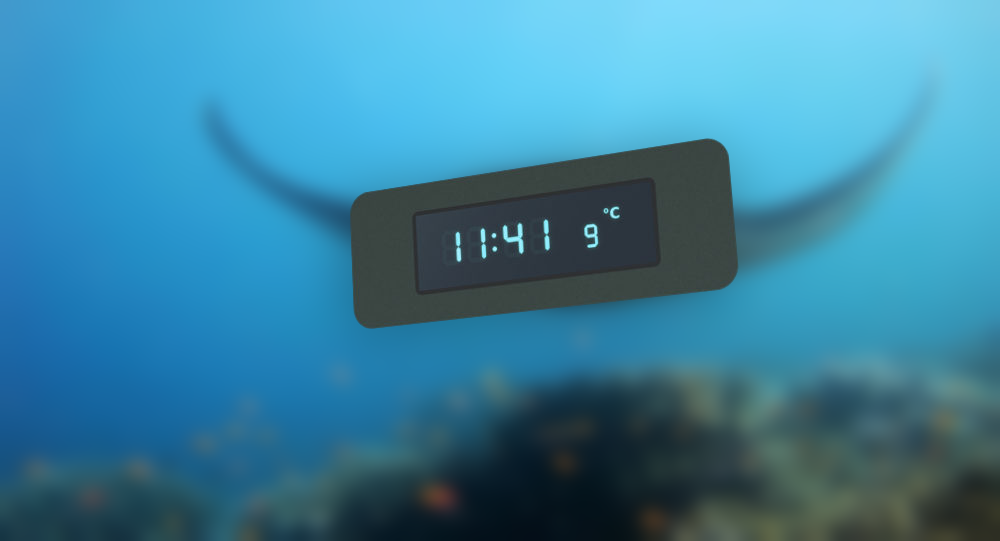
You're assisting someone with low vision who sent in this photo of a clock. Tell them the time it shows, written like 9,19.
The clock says 11,41
